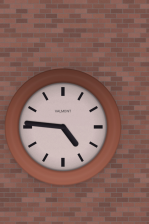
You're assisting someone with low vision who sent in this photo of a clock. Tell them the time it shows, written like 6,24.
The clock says 4,46
